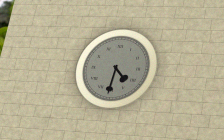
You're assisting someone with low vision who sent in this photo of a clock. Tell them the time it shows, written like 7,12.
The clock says 4,31
